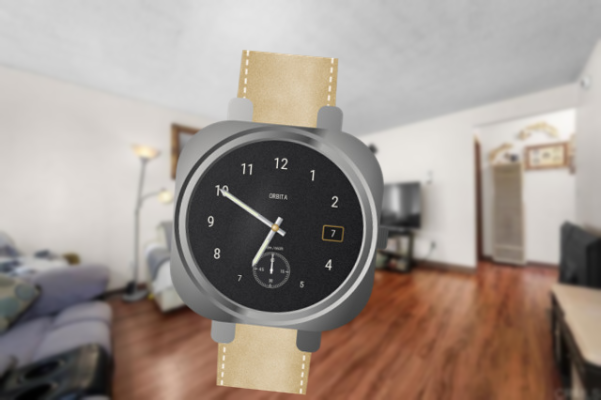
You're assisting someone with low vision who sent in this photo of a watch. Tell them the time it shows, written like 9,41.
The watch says 6,50
